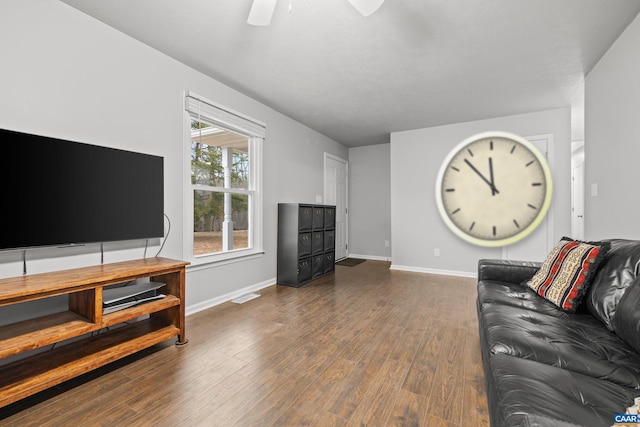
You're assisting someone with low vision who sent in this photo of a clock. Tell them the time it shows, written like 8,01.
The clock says 11,53
